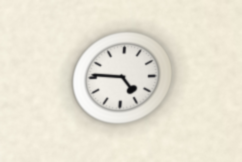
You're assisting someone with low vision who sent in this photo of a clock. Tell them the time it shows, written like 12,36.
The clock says 4,46
